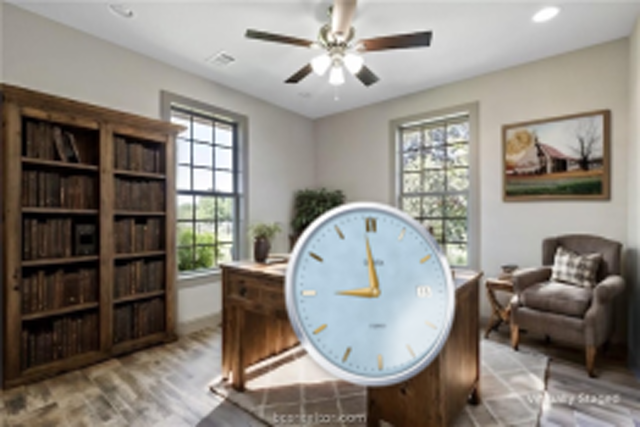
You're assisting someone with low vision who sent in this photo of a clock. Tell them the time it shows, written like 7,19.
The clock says 8,59
